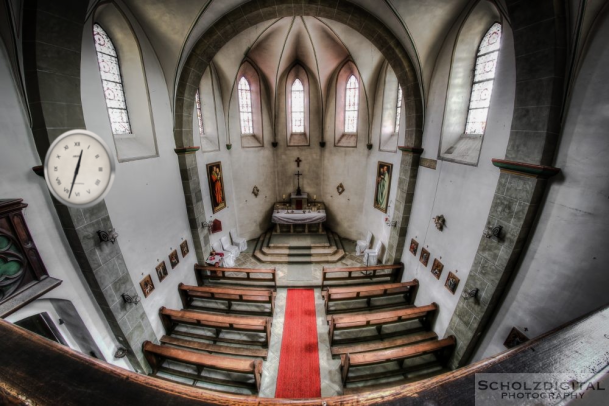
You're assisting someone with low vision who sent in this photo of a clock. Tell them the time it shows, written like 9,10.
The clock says 12,33
